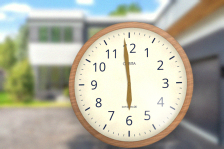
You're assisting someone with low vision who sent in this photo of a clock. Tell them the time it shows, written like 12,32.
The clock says 5,59
